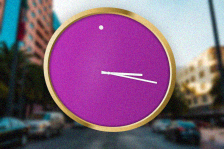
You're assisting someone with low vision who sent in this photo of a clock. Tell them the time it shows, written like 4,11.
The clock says 3,18
